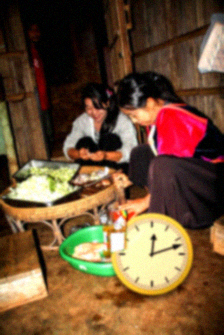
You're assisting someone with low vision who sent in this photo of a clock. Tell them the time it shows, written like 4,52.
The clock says 12,12
